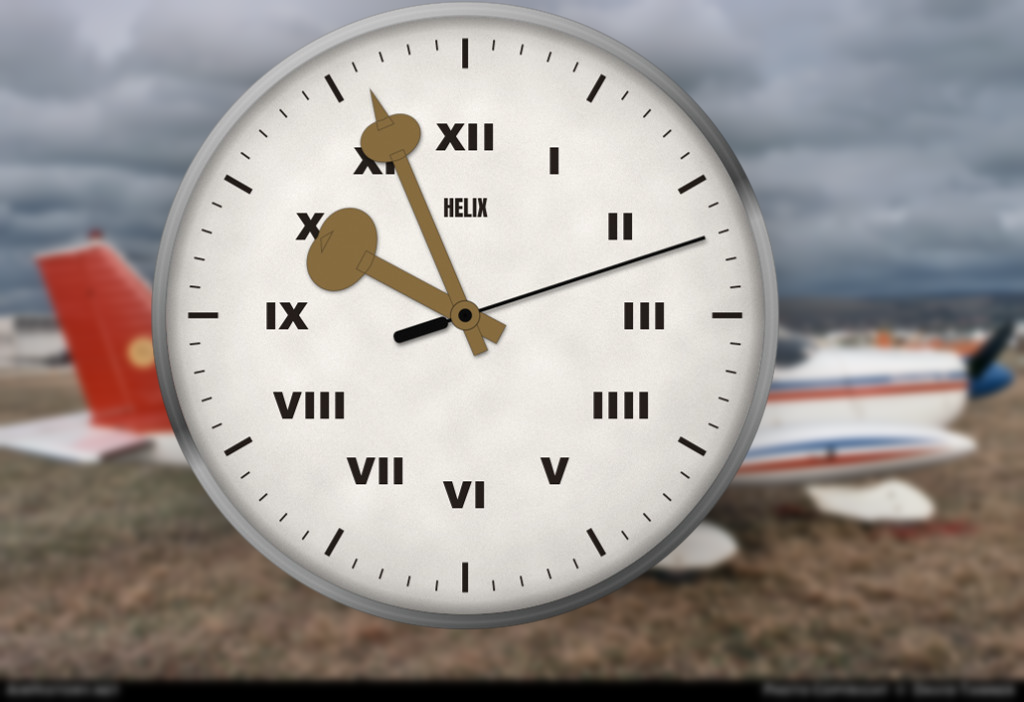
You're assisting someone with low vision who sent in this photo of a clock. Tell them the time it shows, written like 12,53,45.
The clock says 9,56,12
